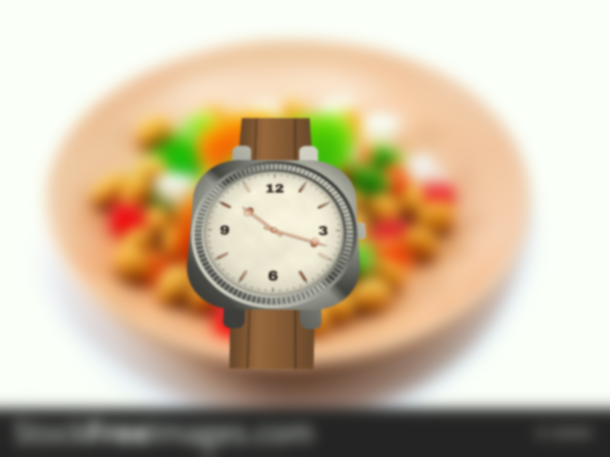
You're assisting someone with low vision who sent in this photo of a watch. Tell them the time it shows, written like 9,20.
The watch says 10,18
